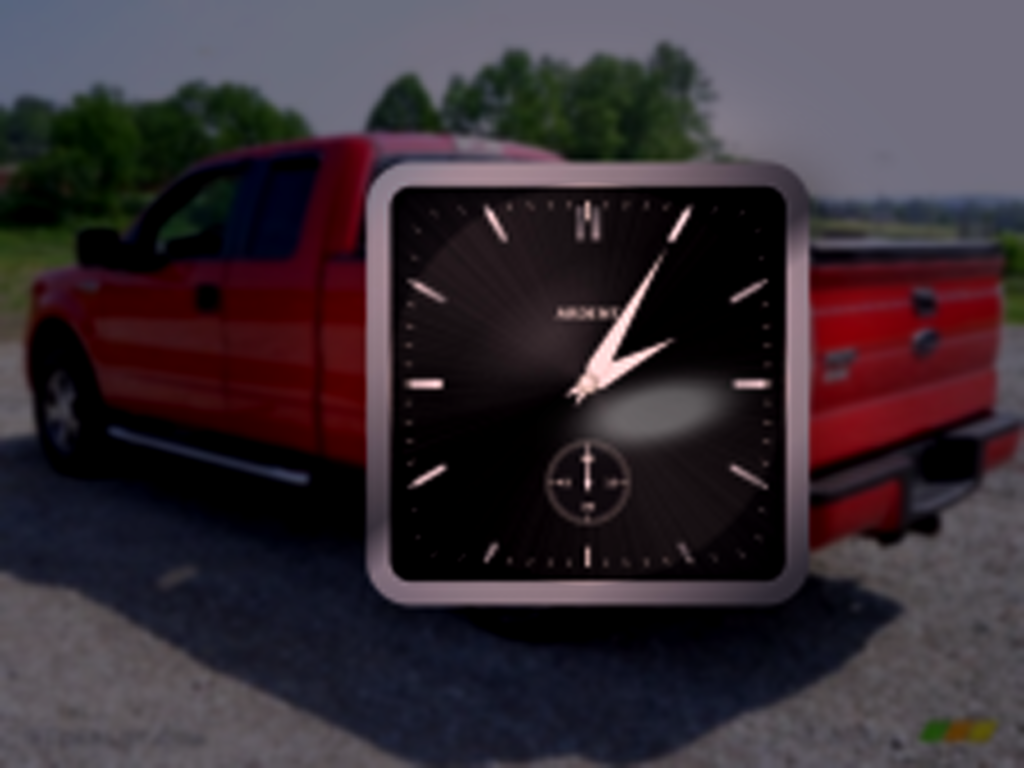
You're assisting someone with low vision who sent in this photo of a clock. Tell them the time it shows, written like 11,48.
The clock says 2,05
